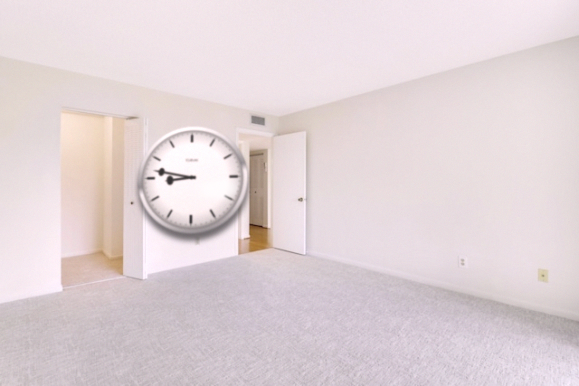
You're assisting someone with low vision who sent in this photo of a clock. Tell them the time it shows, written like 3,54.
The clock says 8,47
